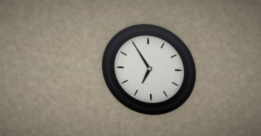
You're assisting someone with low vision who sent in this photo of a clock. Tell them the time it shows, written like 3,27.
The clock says 6,55
